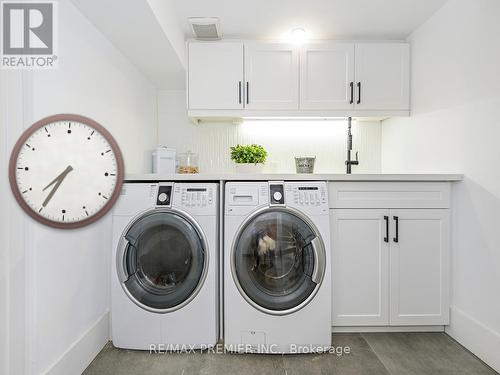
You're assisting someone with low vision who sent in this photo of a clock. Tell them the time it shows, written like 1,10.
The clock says 7,35
